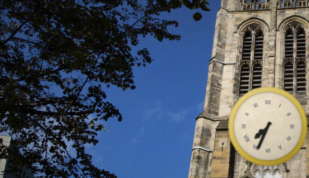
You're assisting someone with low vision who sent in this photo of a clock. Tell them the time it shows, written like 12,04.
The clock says 7,34
